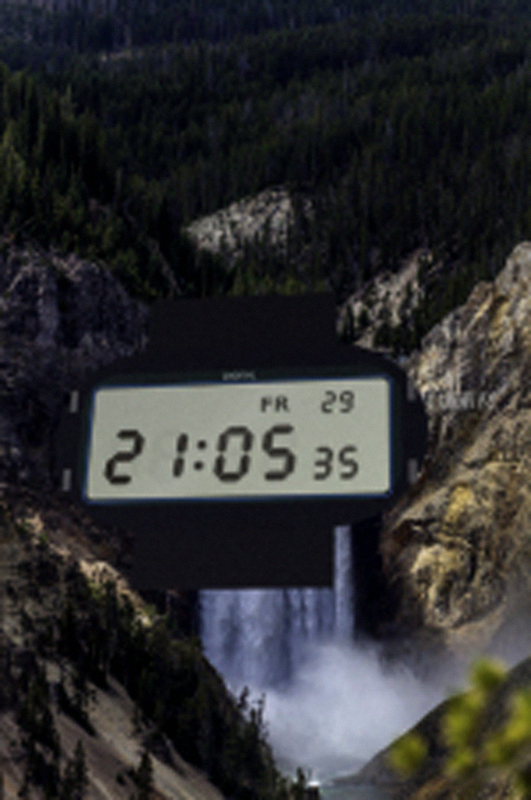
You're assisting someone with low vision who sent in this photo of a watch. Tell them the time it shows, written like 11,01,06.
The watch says 21,05,35
